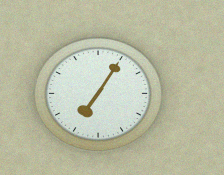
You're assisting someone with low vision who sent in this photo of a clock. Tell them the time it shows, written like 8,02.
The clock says 7,05
